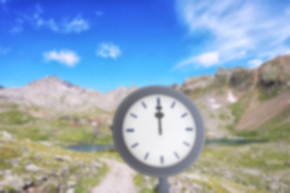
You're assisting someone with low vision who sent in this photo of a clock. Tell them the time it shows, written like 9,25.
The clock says 12,00
